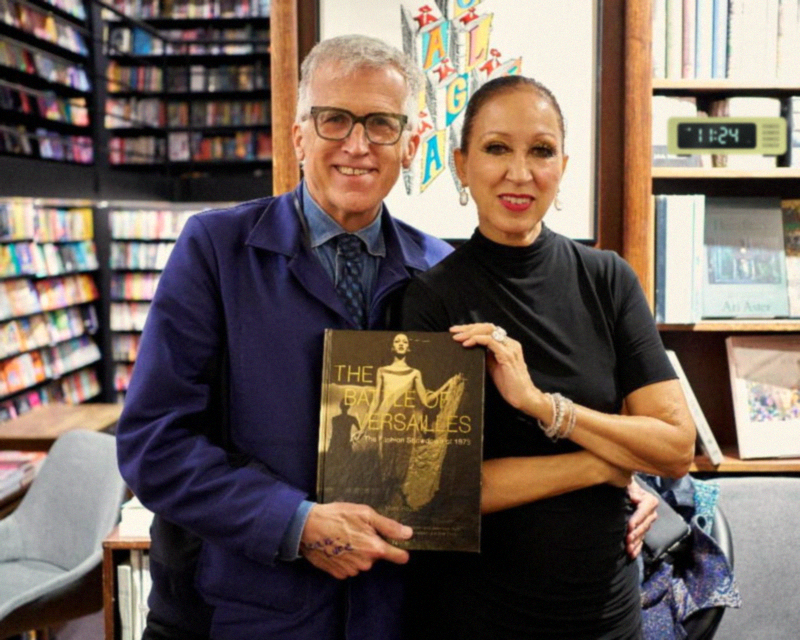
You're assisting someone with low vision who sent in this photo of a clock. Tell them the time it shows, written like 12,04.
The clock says 11,24
